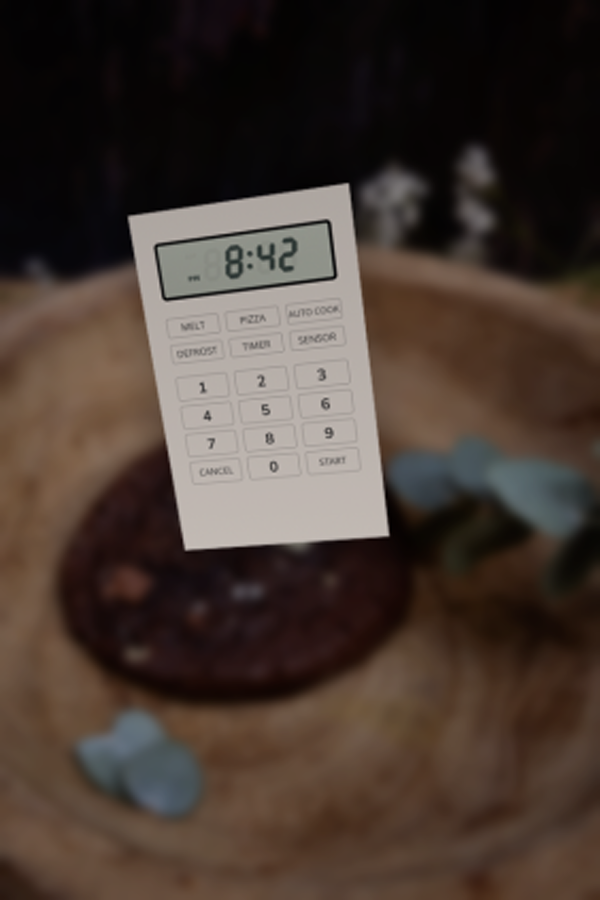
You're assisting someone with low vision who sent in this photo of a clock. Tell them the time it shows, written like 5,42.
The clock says 8,42
